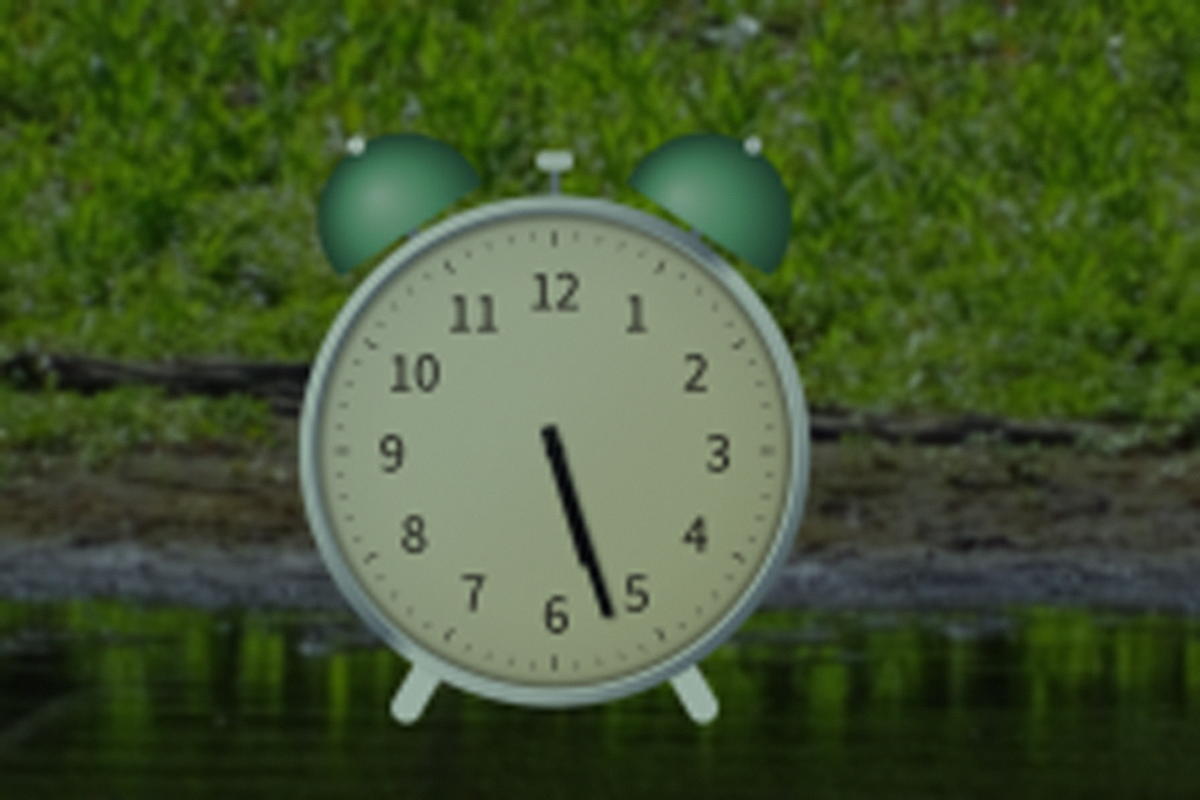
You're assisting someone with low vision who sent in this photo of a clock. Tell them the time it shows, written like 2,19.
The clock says 5,27
